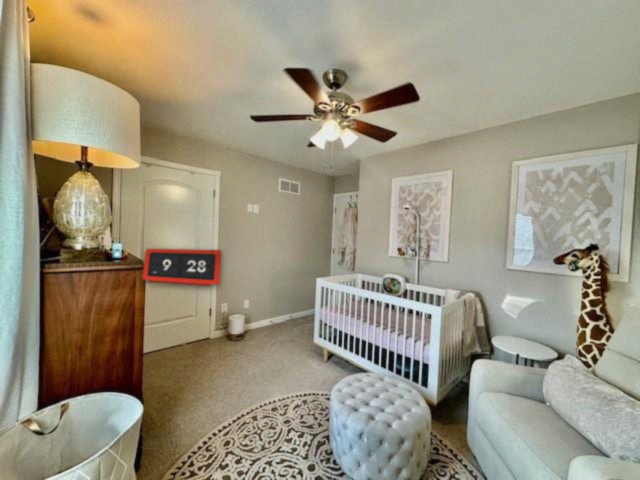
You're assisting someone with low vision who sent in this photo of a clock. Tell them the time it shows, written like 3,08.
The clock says 9,28
